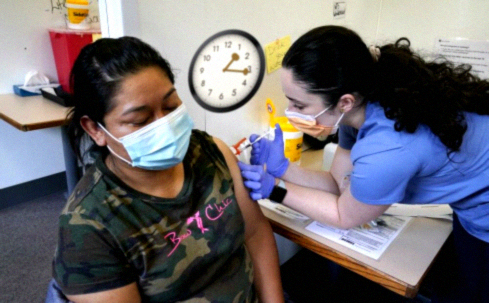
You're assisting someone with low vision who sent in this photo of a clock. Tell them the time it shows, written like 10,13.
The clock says 1,16
